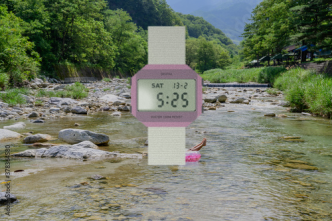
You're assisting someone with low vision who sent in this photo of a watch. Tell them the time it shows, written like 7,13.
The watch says 5,25
